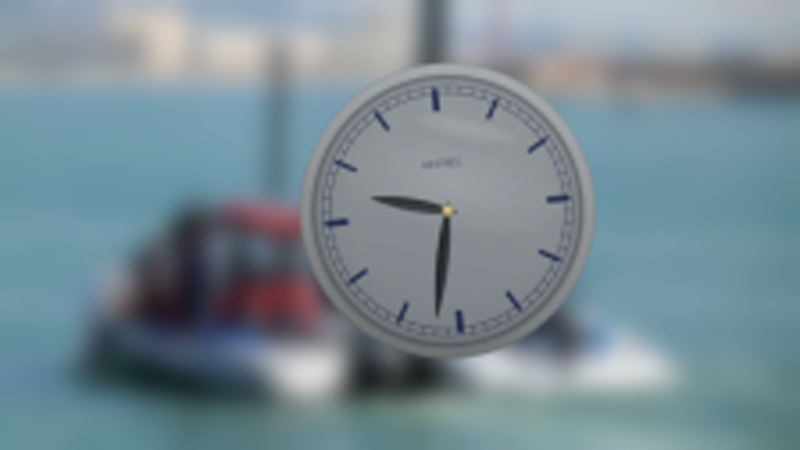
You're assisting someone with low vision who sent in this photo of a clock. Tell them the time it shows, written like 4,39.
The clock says 9,32
